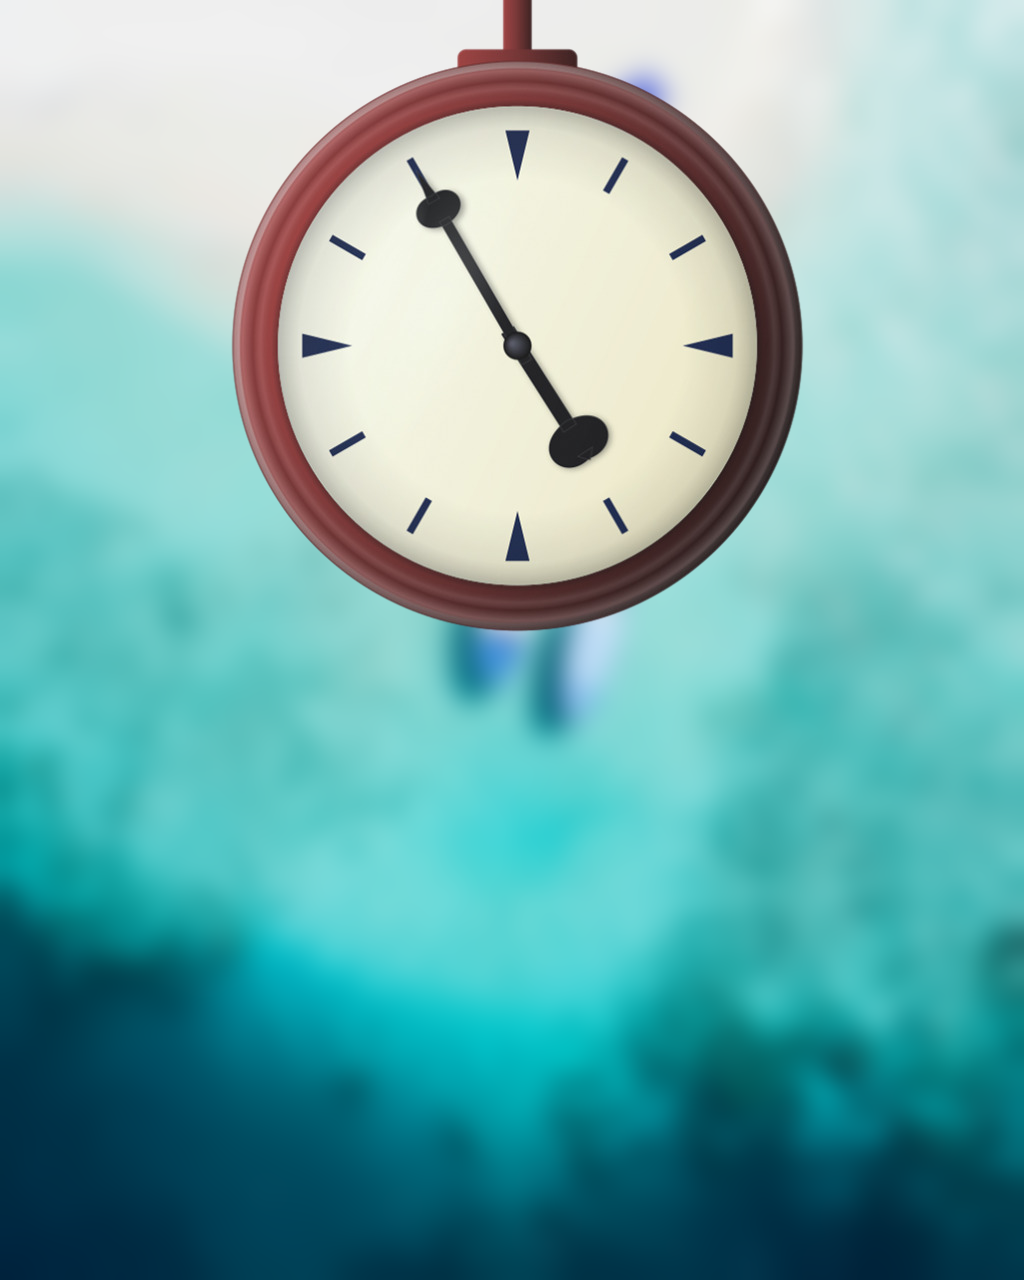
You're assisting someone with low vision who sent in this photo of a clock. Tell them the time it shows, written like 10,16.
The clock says 4,55
